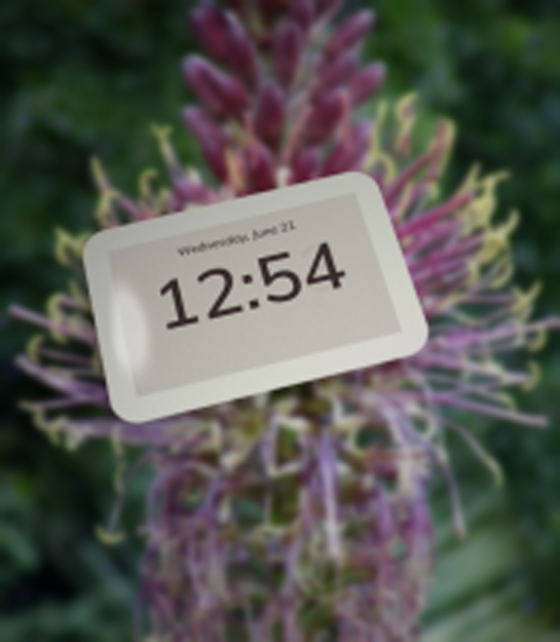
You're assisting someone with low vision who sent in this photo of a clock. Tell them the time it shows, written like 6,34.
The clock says 12,54
